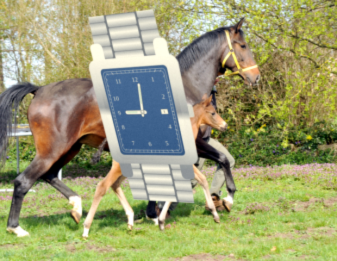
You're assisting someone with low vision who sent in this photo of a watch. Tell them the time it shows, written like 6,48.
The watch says 9,01
